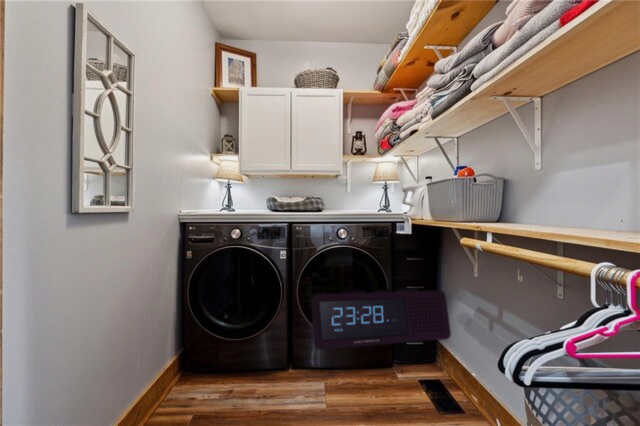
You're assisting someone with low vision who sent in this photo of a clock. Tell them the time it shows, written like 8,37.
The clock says 23,28
